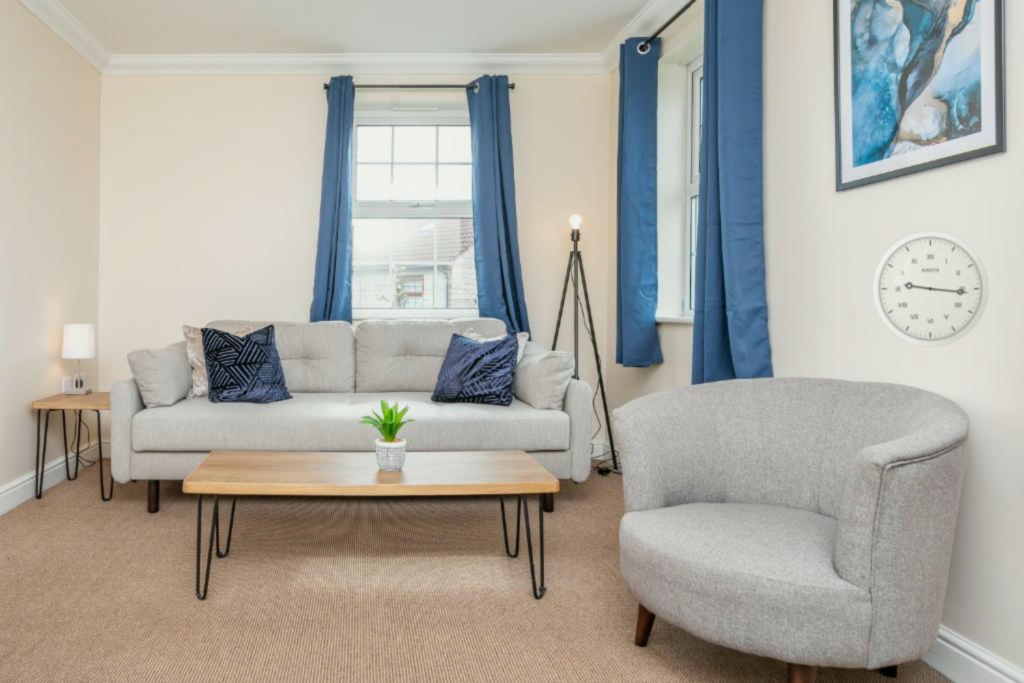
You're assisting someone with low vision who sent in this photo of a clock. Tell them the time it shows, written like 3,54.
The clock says 9,16
